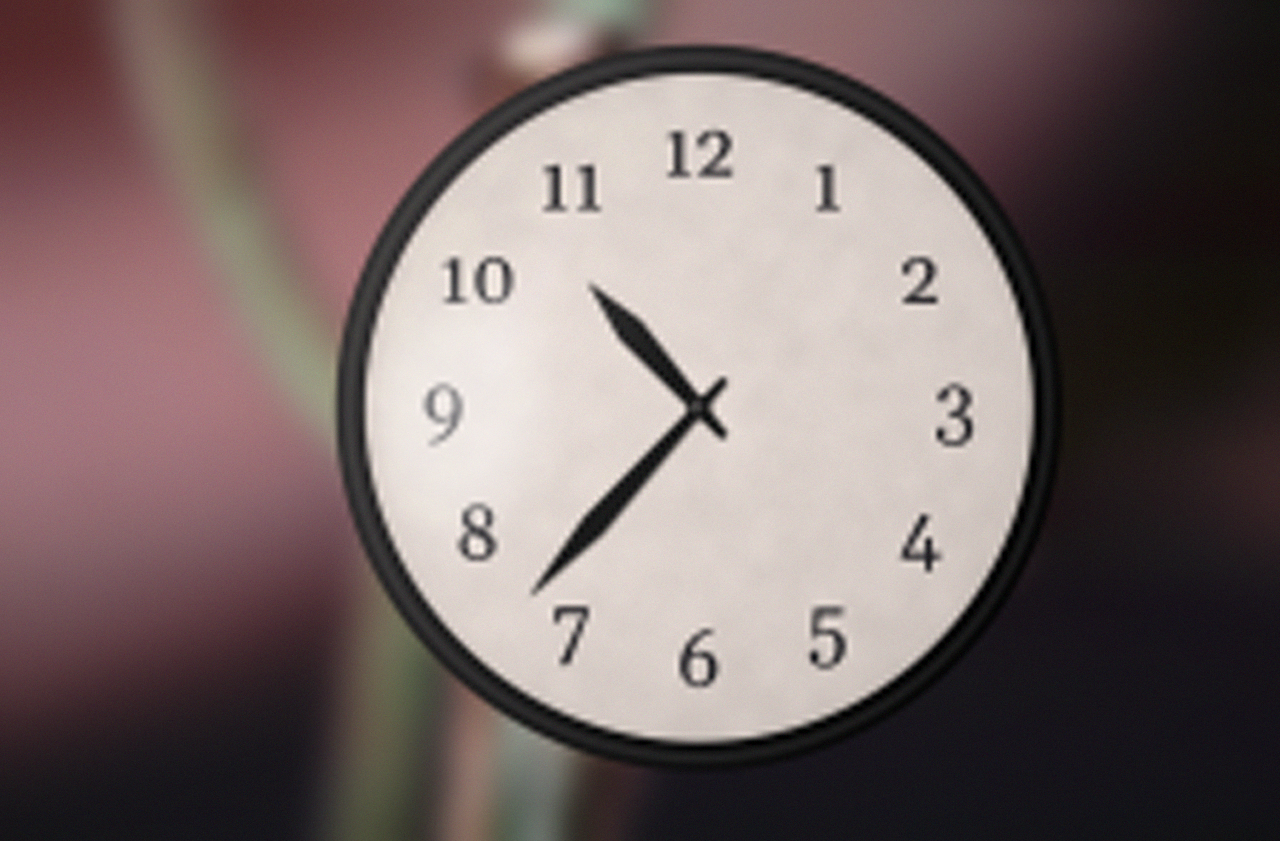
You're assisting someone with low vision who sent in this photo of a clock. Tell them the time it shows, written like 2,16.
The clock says 10,37
